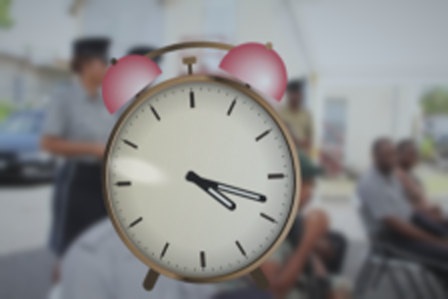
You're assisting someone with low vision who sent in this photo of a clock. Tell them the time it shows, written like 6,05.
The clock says 4,18
